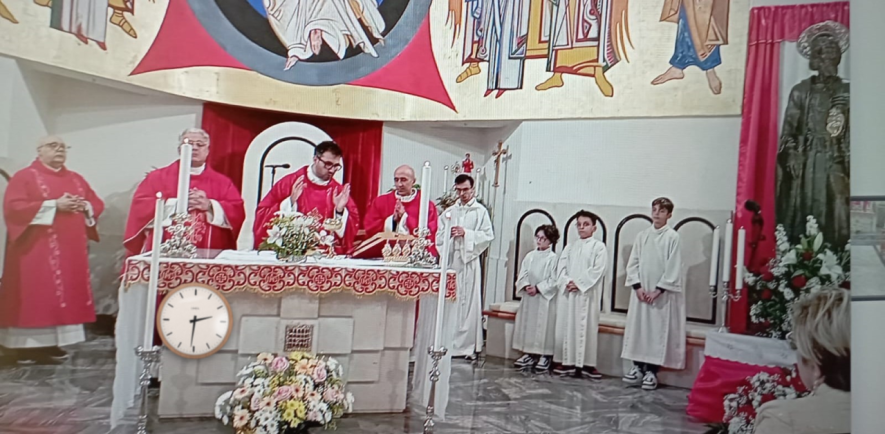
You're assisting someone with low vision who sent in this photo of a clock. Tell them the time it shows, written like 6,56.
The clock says 2,31
